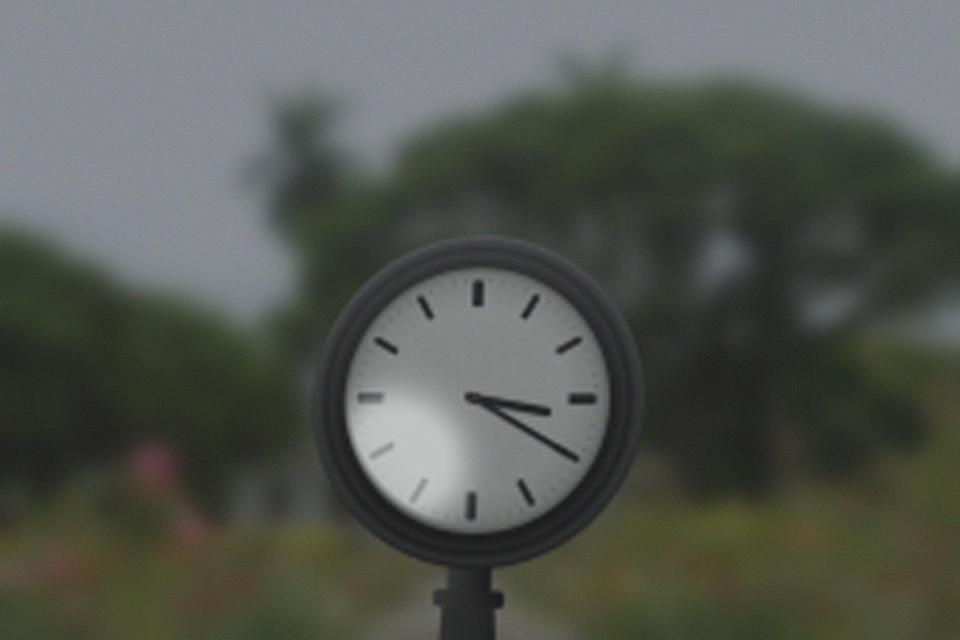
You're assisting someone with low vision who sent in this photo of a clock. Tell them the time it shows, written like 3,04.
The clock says 3,20
